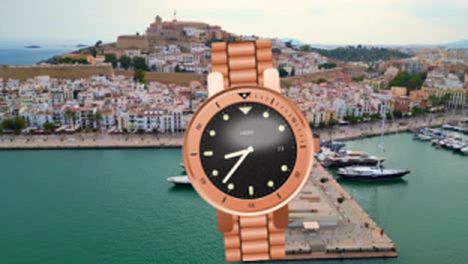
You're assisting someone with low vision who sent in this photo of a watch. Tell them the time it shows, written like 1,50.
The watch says 8,37
